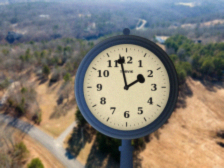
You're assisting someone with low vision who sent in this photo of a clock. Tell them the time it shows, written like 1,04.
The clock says 1,58
